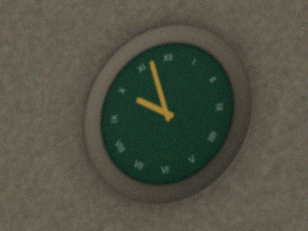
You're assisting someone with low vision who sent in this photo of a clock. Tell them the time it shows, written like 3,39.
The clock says 9,57
